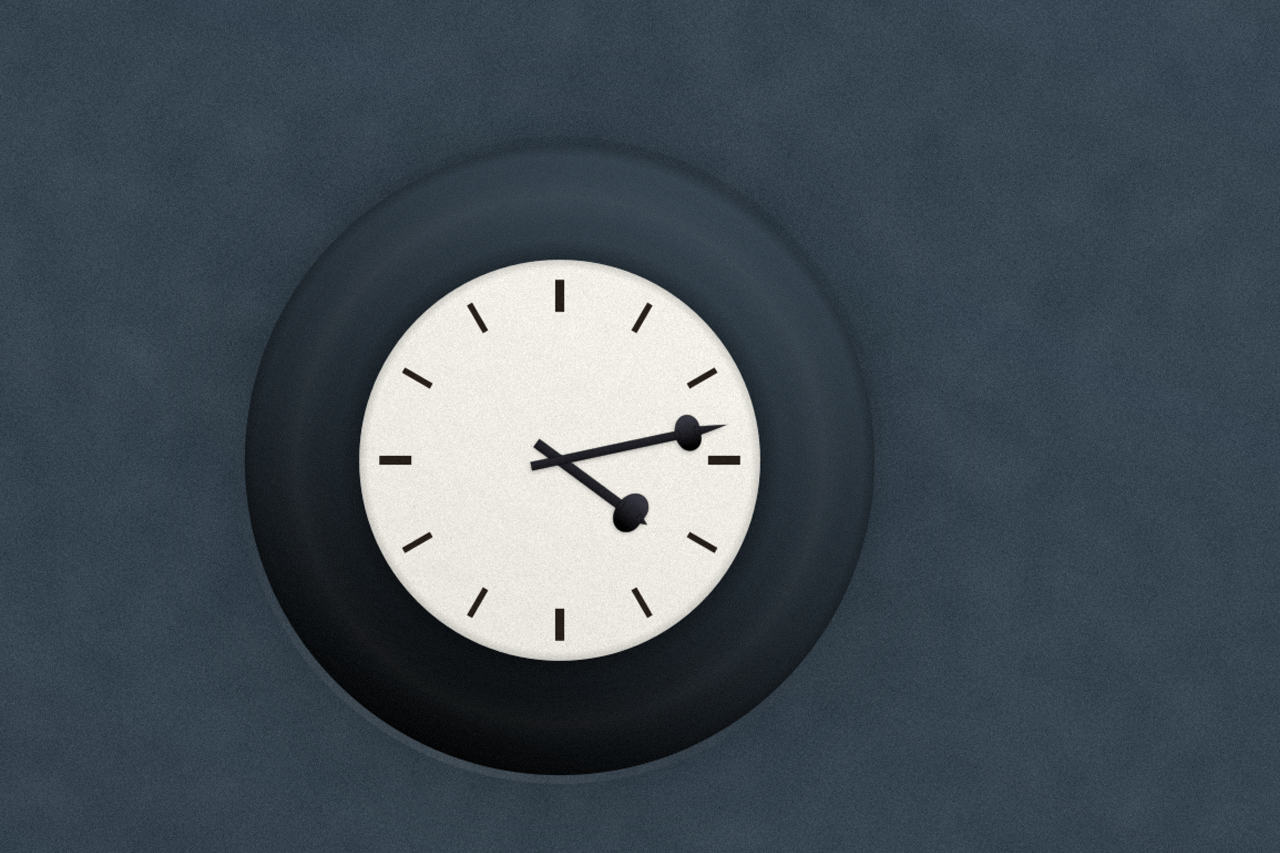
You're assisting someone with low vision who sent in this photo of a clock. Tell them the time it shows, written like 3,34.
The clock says 4,13
